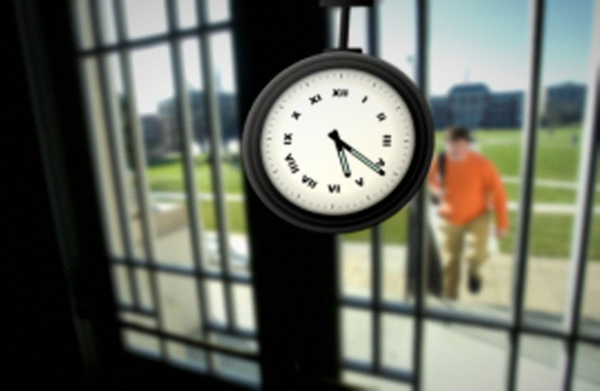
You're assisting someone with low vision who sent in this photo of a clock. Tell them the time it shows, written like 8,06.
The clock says 5,21
